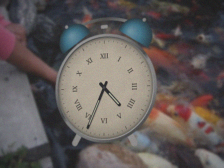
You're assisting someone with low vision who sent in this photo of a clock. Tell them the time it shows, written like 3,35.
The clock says 4,34
